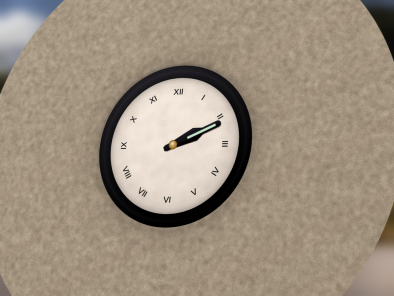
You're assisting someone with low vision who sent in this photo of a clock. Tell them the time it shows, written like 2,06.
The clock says 2,11
